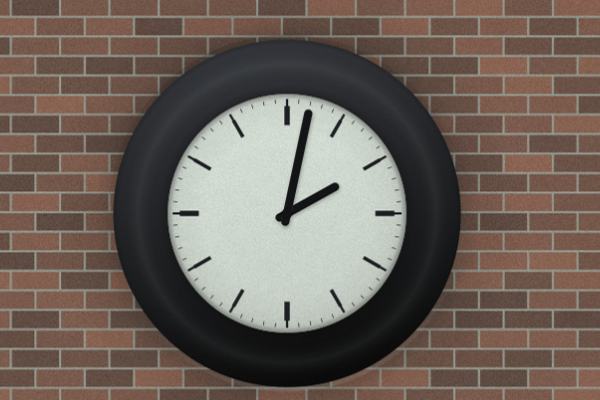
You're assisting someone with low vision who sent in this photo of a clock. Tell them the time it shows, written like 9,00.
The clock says 2,02
